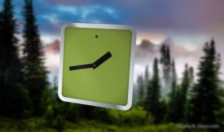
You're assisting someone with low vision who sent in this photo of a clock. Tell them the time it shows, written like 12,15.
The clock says 1,43
